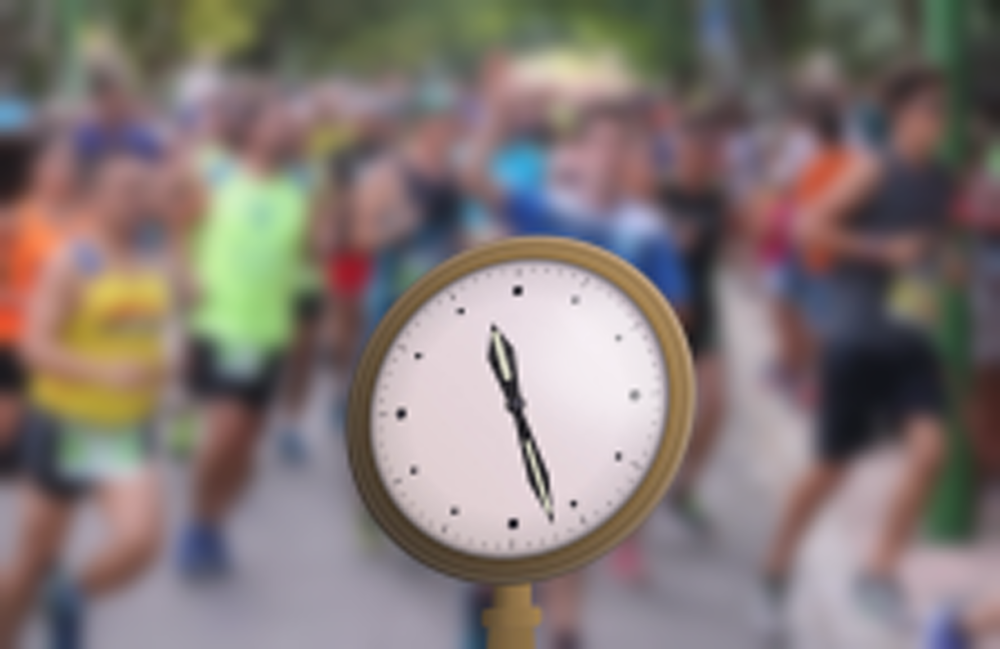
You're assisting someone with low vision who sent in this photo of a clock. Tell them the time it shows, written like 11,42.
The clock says 11,27
